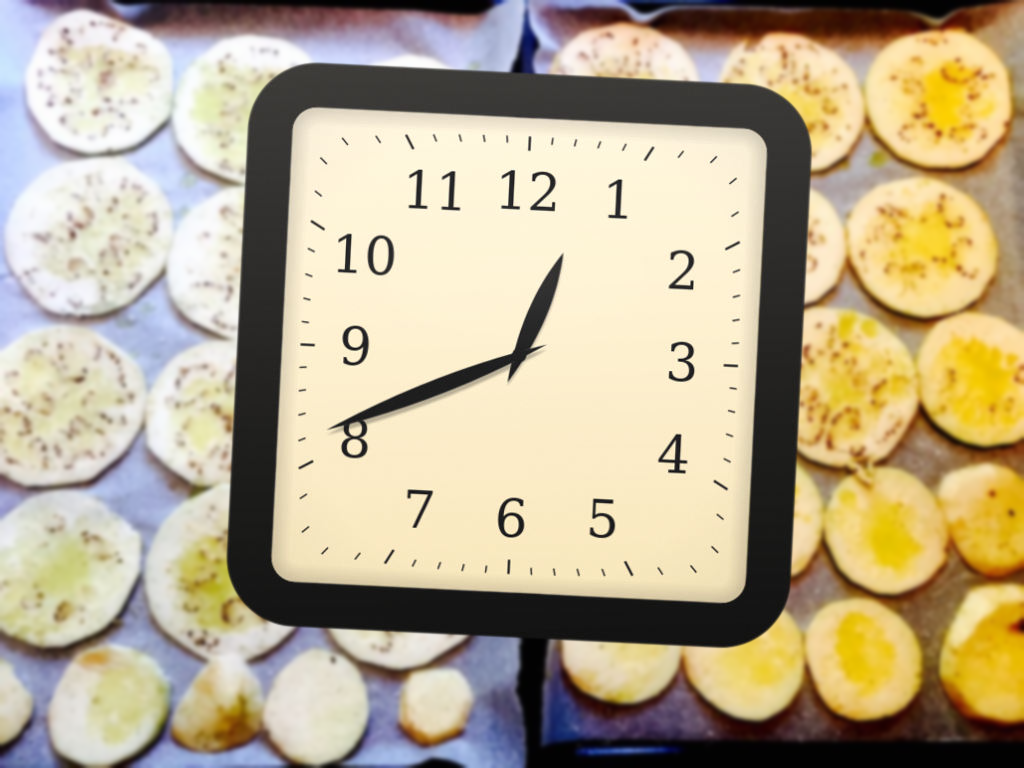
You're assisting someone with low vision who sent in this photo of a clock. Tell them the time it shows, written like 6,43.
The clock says 12,41
